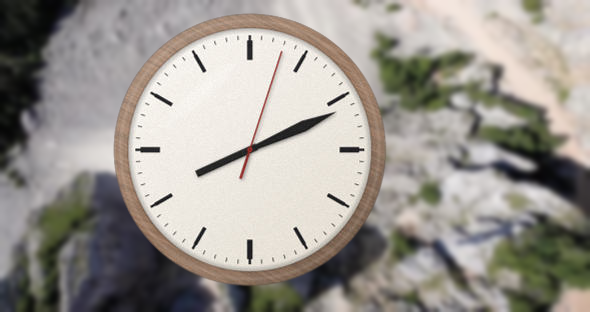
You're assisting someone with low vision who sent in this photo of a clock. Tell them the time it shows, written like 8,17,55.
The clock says 8,11,03
